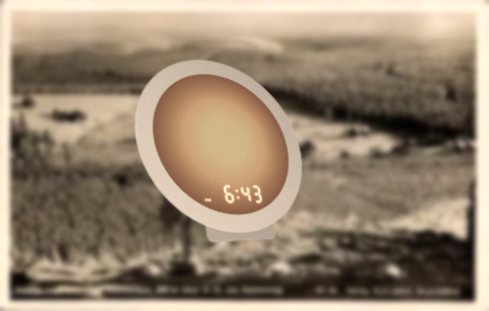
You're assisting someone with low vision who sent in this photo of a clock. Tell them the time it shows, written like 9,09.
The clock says 6,43
